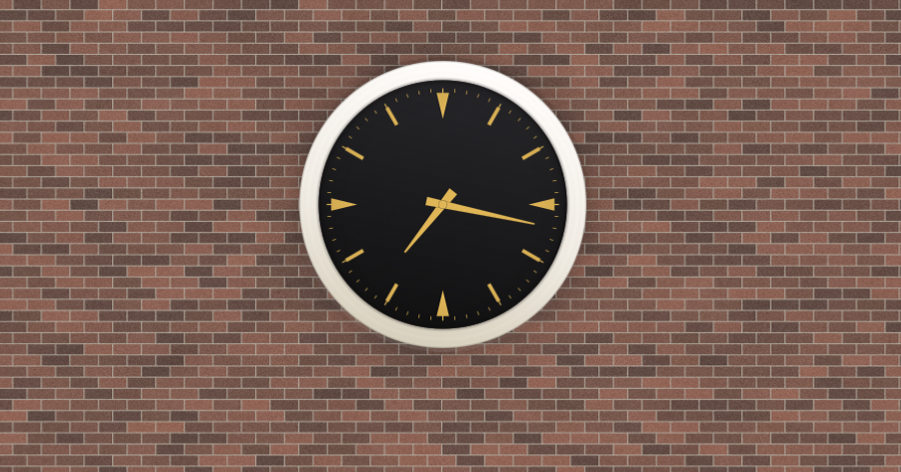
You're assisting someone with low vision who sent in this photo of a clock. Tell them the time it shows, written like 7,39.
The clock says 7,17
